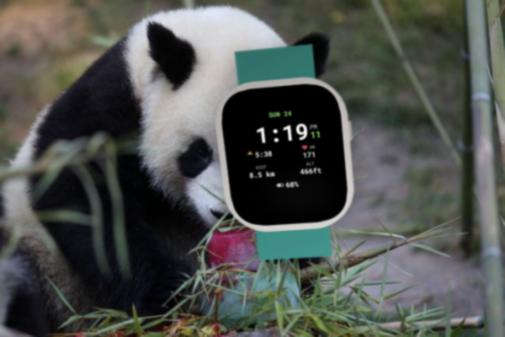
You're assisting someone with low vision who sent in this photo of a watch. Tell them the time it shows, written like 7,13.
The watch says 1,19
